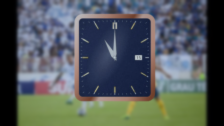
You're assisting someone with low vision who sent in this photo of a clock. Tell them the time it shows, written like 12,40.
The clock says 11,00
